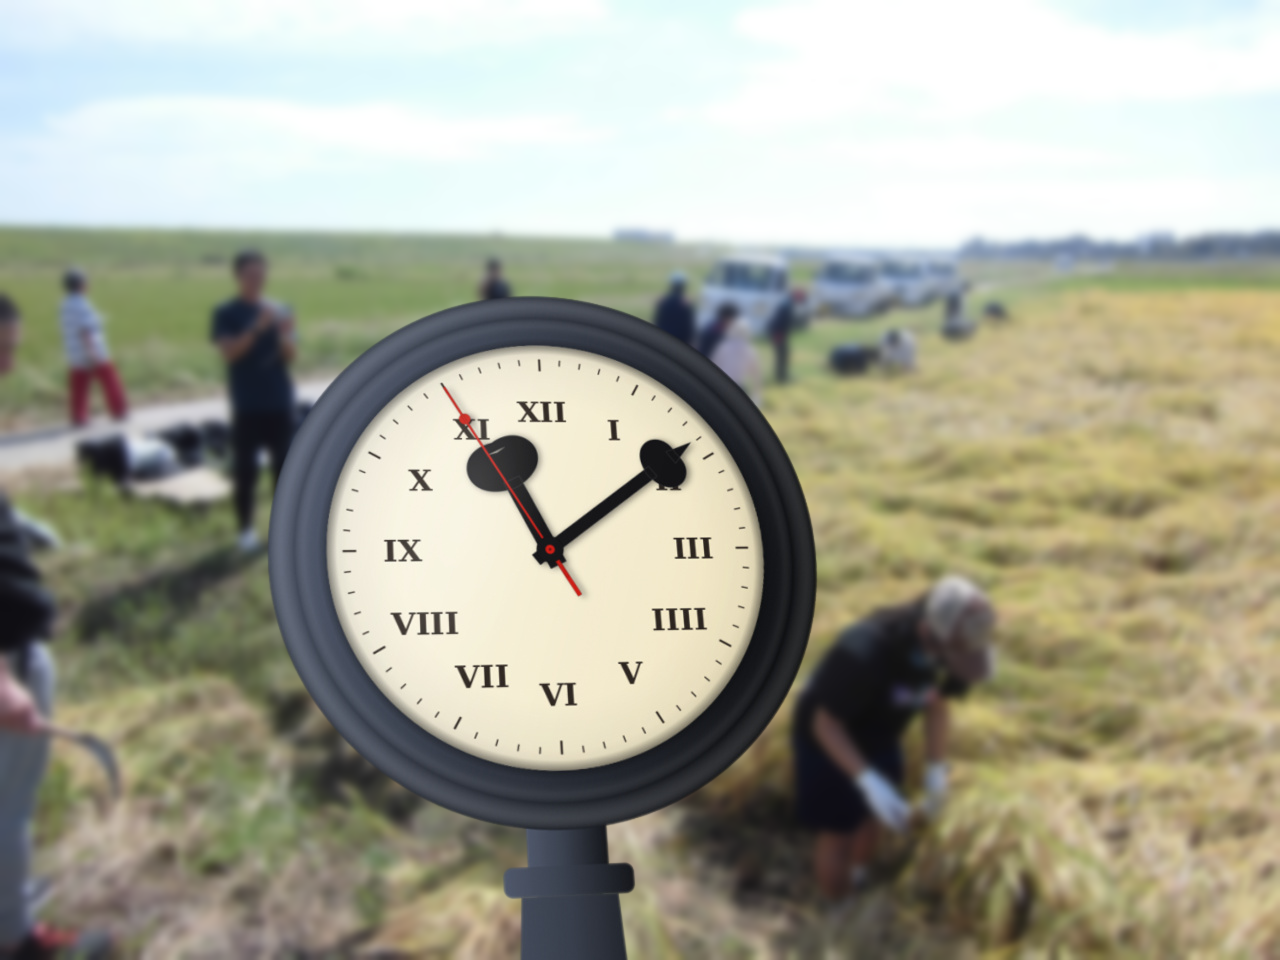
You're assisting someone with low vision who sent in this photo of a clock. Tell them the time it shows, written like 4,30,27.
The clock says 11,08,55
